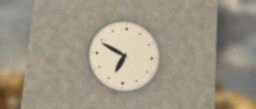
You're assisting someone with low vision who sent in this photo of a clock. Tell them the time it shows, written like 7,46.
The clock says 6,49
